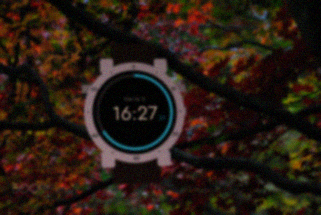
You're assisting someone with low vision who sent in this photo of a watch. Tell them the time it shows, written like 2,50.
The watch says 16,27
